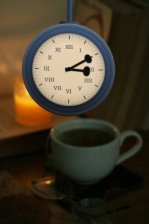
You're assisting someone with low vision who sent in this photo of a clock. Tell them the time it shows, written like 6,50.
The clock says 3,10
